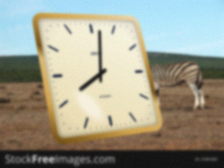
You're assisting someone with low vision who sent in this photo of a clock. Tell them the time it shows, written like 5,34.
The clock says 8,02
